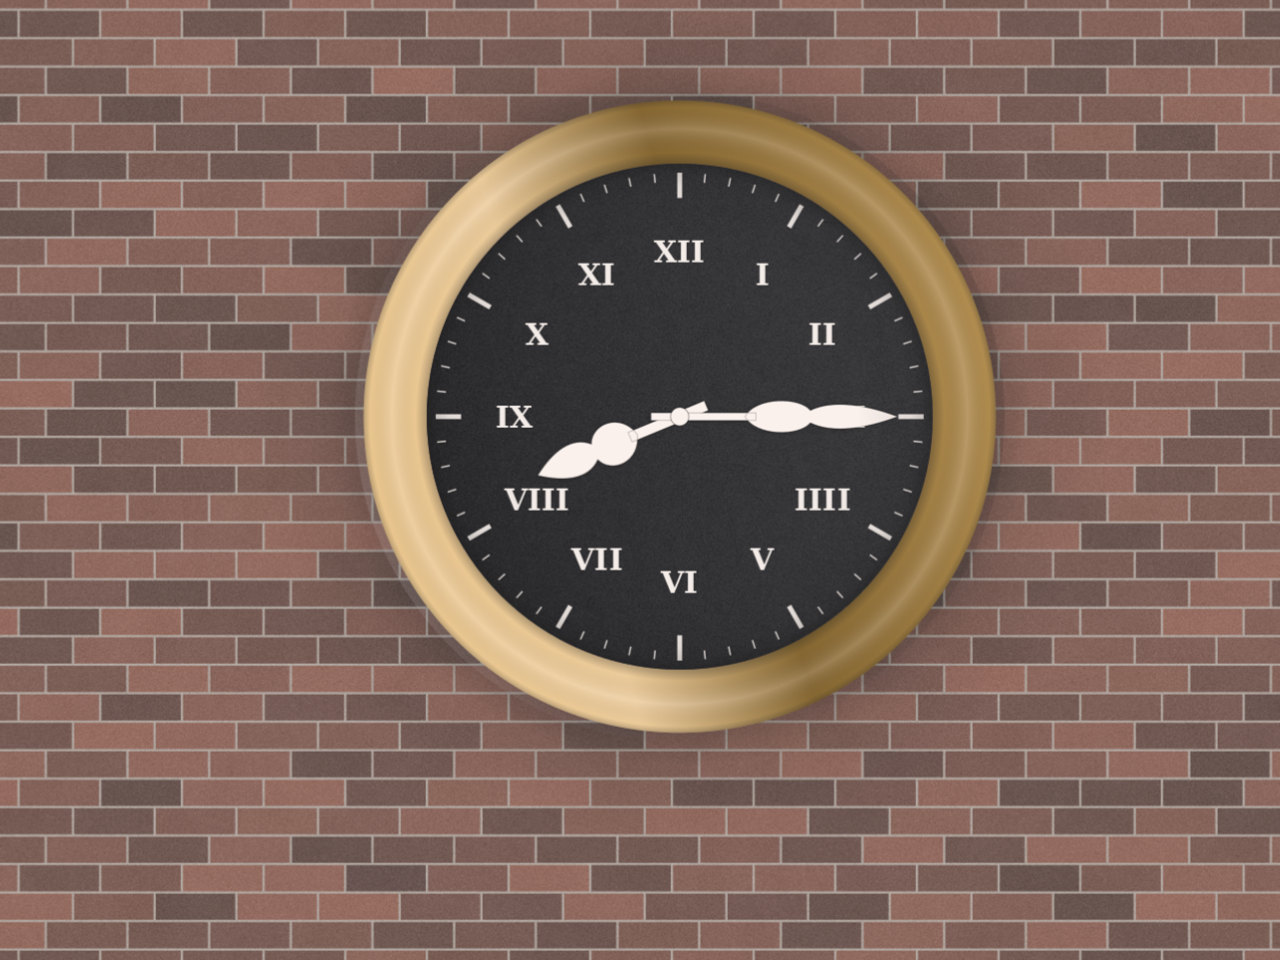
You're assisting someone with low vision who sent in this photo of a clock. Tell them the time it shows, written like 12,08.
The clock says 8,15
